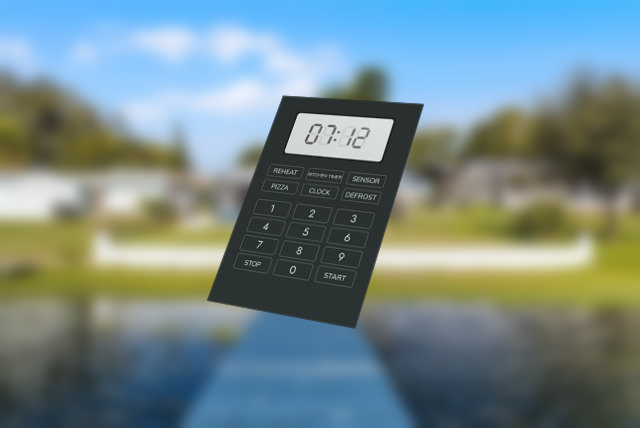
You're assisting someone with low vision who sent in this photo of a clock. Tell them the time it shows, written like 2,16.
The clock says 7,12
